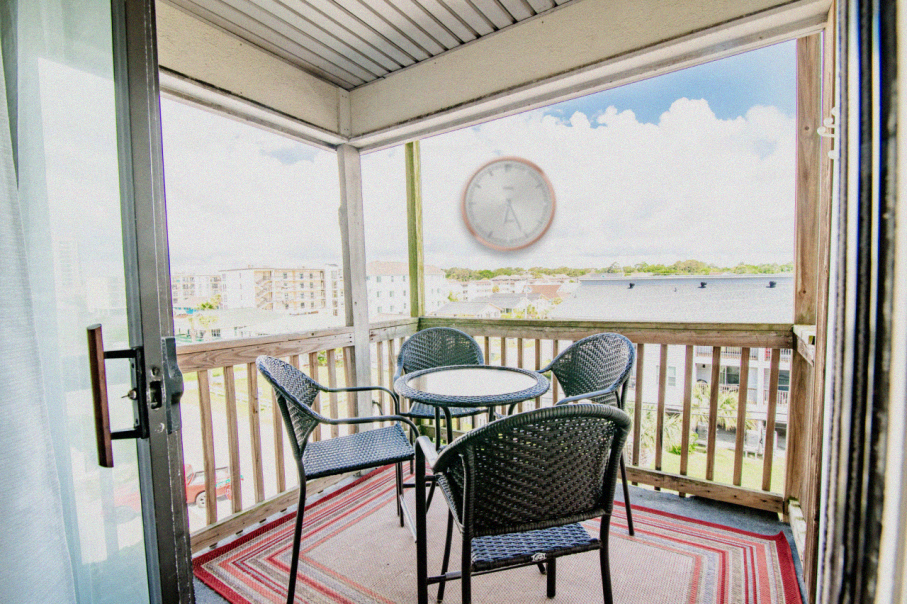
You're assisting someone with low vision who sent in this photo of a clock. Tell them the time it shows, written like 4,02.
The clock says 6,26
